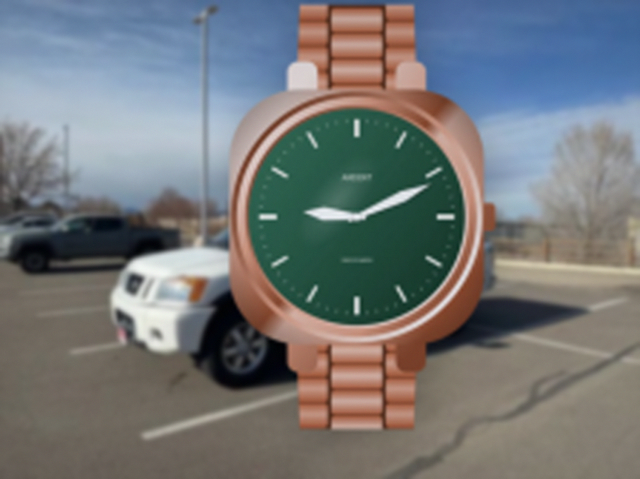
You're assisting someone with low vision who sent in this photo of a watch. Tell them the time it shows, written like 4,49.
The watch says 9,11
